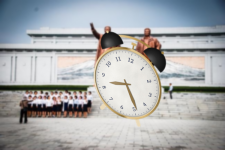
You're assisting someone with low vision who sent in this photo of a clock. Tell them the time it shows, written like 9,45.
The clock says 8,24
